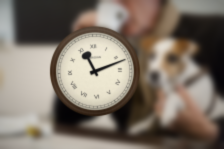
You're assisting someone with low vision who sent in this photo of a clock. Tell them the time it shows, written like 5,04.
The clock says 11,12
